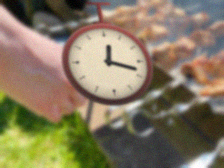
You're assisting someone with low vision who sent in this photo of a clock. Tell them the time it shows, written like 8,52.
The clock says 12,18
